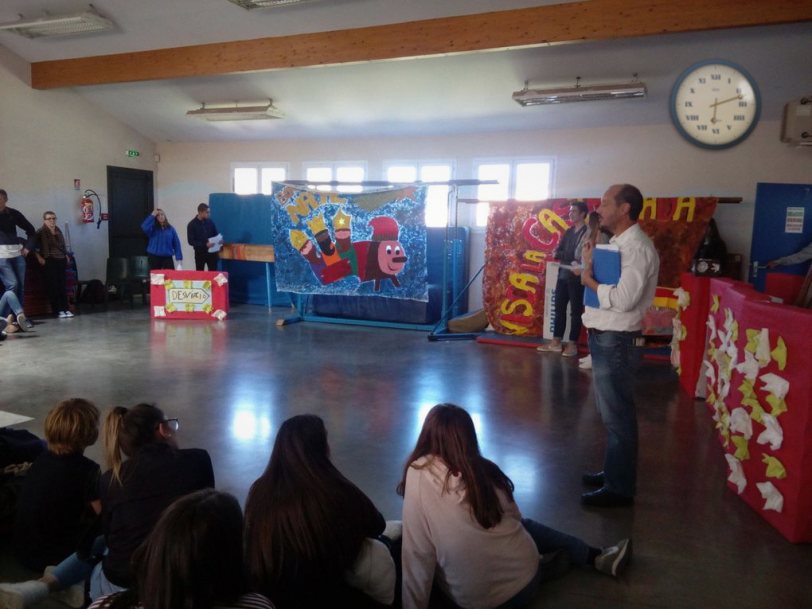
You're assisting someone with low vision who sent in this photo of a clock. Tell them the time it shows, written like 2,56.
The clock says 6,12
